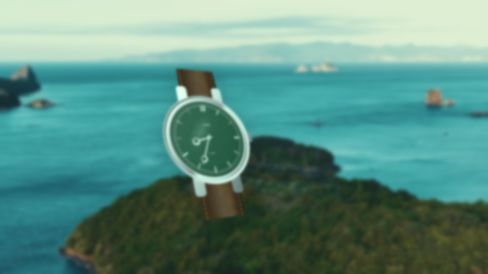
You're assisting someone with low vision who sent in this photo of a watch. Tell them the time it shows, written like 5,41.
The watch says 8,34
